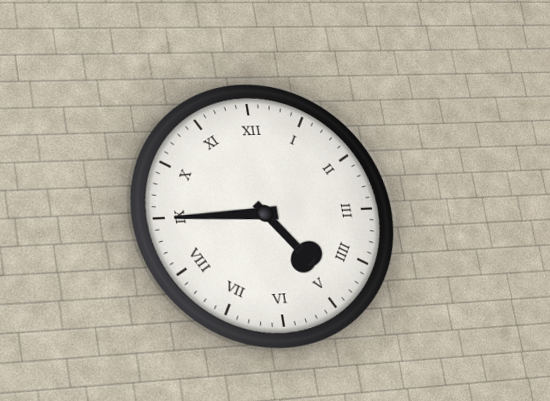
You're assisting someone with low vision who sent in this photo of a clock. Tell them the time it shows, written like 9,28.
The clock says 4,45
